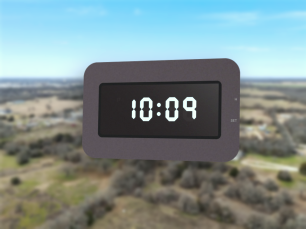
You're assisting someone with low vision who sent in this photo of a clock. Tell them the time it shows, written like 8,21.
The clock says 10,09
